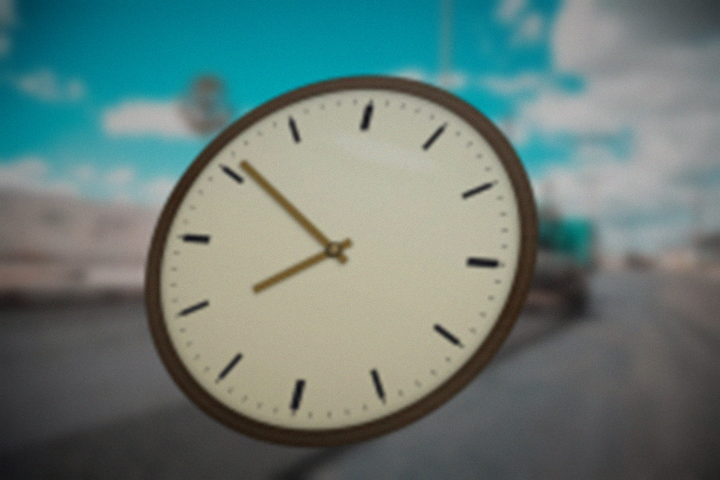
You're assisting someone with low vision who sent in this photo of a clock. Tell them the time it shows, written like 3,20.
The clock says 7,51
